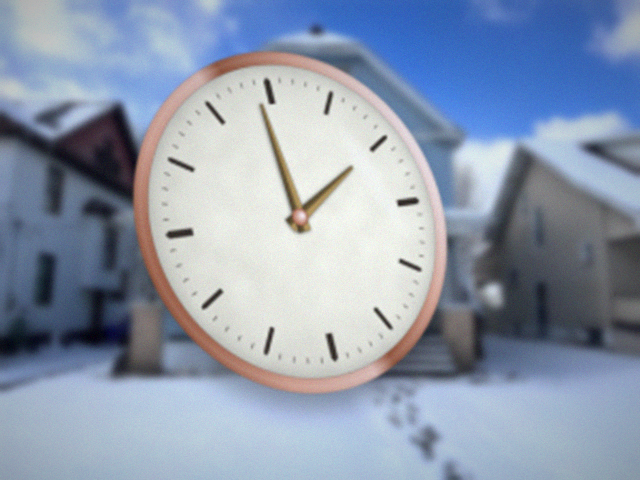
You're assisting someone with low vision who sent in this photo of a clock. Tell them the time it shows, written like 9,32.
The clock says 1,59
